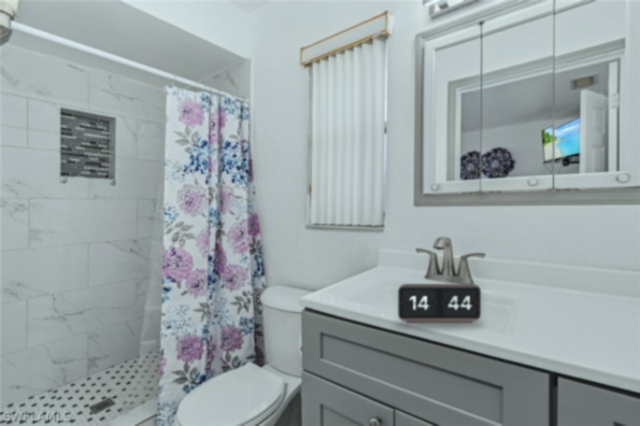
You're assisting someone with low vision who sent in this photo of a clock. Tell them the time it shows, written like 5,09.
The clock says 14,44
